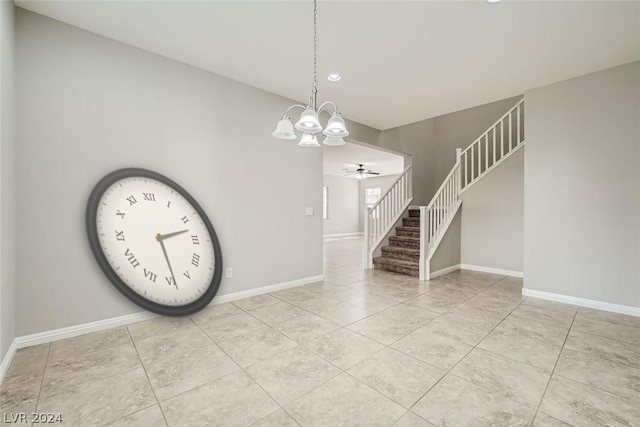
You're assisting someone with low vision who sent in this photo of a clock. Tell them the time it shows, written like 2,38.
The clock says 2,29
